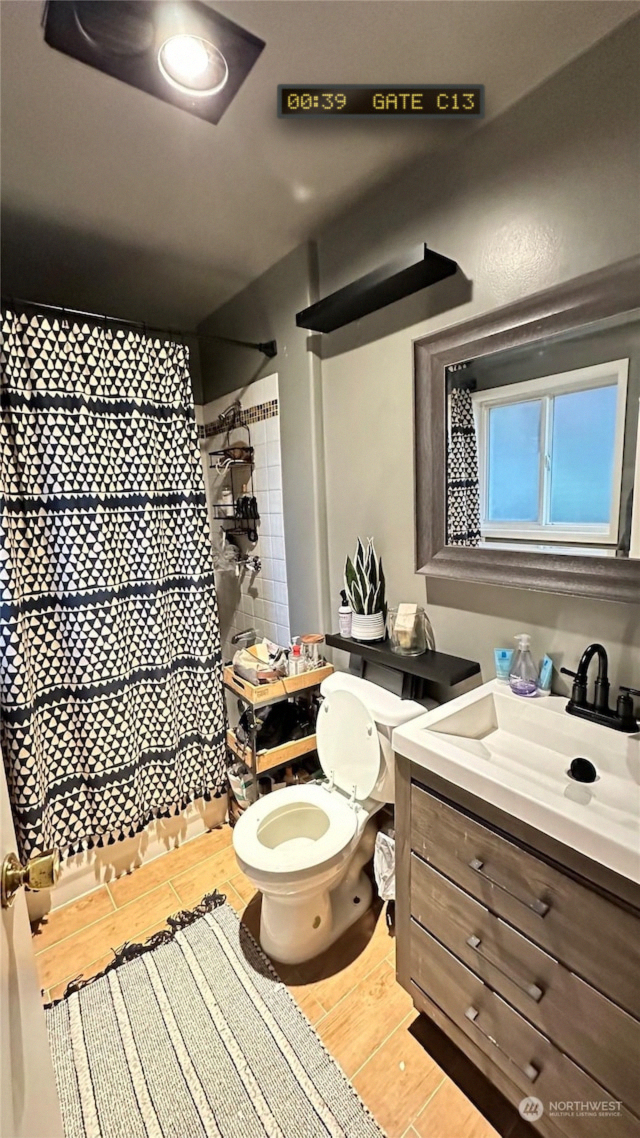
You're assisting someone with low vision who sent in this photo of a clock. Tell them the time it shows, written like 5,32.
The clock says 0,39
